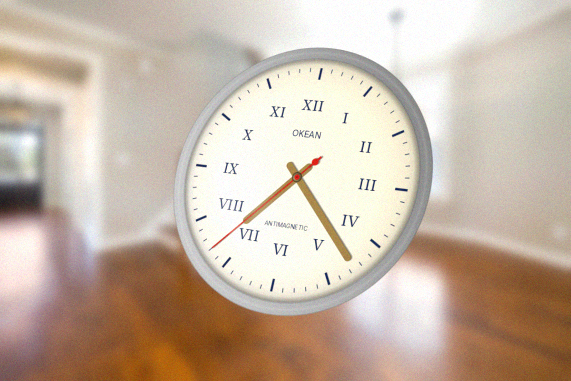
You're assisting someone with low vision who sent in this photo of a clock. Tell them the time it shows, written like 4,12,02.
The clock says 7,22,37
